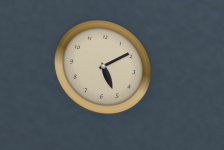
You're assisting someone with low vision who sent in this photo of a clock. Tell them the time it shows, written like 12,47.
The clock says 5,09
